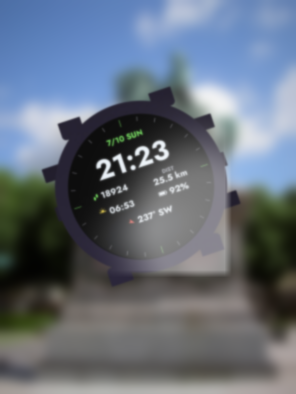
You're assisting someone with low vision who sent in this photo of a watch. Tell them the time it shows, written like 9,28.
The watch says 21,23
